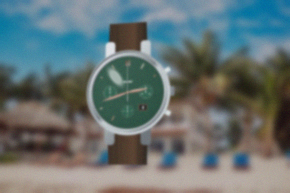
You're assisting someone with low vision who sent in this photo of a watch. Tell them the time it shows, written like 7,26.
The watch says 2,42
